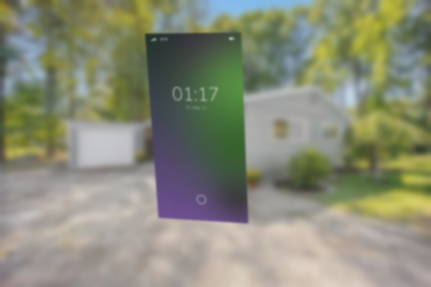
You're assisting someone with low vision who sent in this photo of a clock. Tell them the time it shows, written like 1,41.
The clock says 1,17
